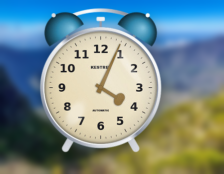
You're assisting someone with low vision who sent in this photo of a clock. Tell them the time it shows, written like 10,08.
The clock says 4,04
